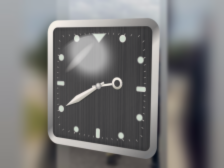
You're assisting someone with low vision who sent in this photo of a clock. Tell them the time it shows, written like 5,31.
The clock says 2,40
